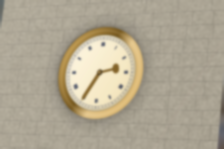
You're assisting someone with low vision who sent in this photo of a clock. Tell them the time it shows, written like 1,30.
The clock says 2,35
